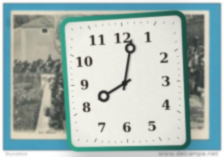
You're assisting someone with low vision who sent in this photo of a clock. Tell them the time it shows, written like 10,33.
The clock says 8,02
